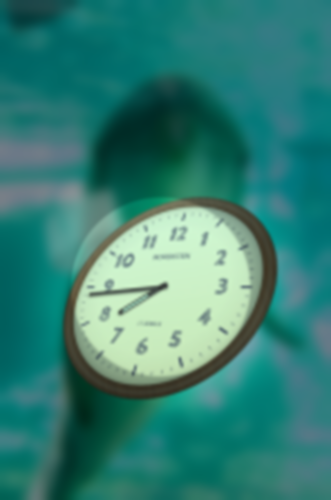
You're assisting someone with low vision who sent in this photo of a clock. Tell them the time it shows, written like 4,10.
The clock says 7,44
